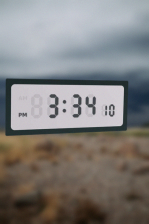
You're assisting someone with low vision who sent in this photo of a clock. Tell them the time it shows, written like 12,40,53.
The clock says 3,34,10
